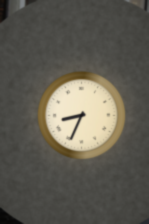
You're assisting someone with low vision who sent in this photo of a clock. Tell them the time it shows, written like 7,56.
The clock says 8,34
